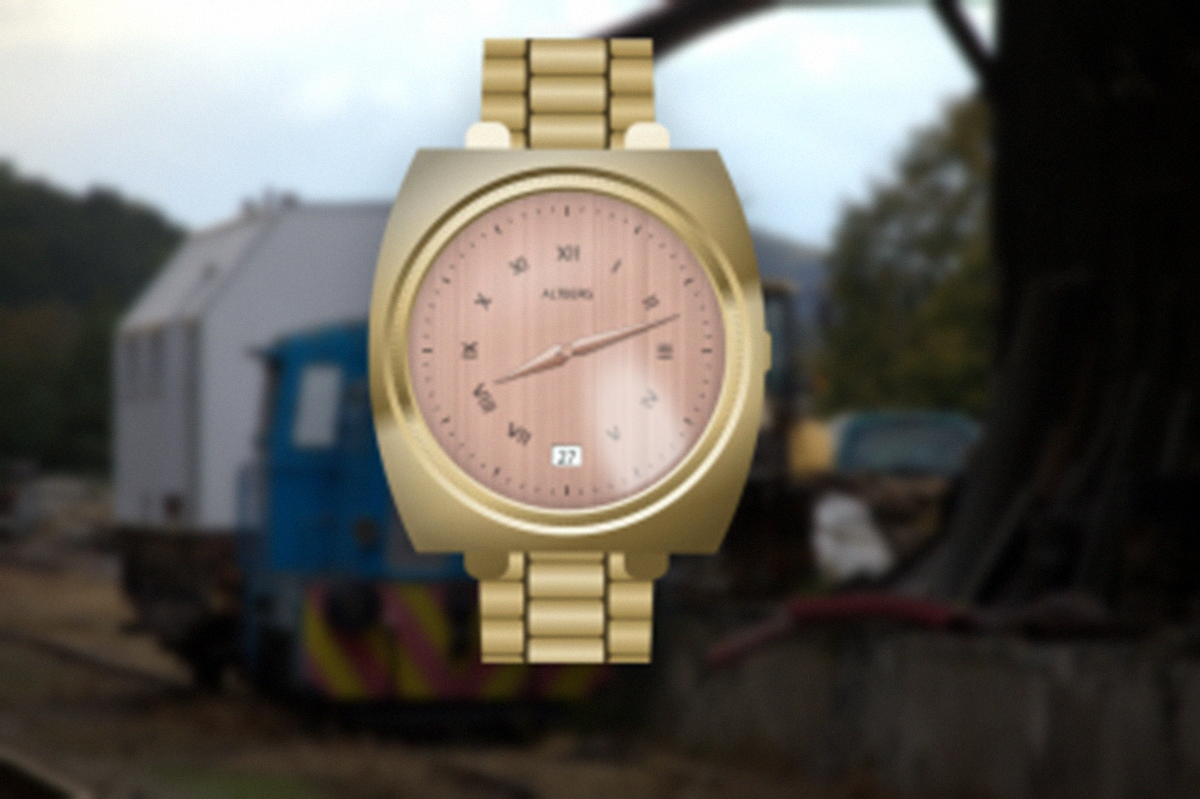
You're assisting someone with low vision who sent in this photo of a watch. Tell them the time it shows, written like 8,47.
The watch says 8,12
